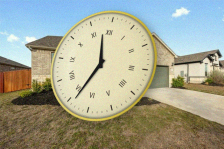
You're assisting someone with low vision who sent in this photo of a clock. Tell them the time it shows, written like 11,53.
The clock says 11,34
